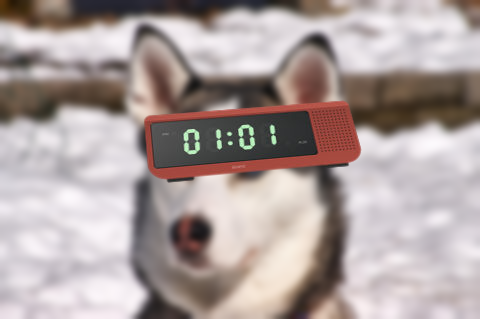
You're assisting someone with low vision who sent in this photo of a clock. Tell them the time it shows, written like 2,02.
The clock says 1,01
